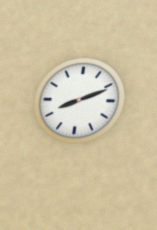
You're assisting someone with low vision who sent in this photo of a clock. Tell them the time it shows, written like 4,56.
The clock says 8,11
